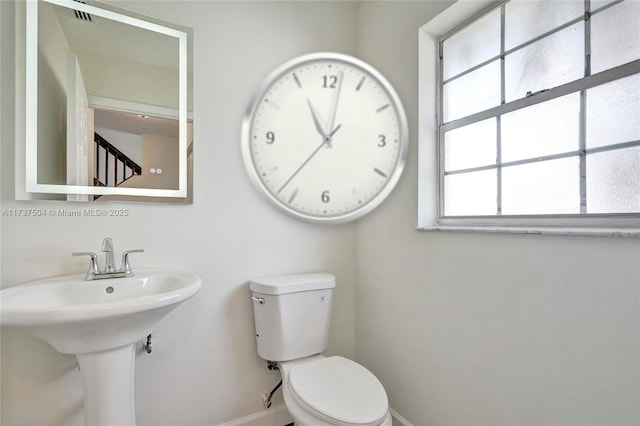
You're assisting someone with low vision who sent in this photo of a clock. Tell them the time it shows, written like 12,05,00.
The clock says 11,01,37
